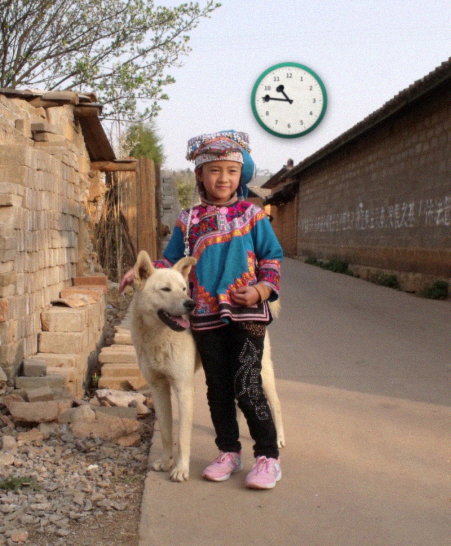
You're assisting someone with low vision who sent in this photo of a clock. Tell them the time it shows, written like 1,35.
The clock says 10,46
